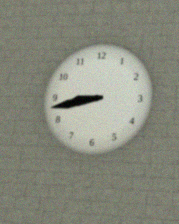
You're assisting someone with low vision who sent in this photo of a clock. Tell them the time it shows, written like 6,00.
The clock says 8,43
